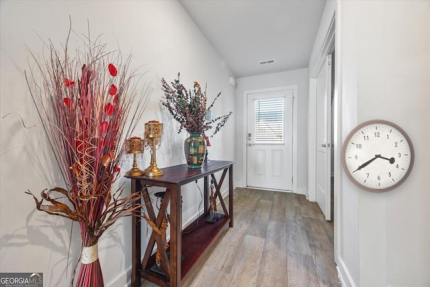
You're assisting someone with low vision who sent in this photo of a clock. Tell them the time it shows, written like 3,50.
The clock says 3,40
